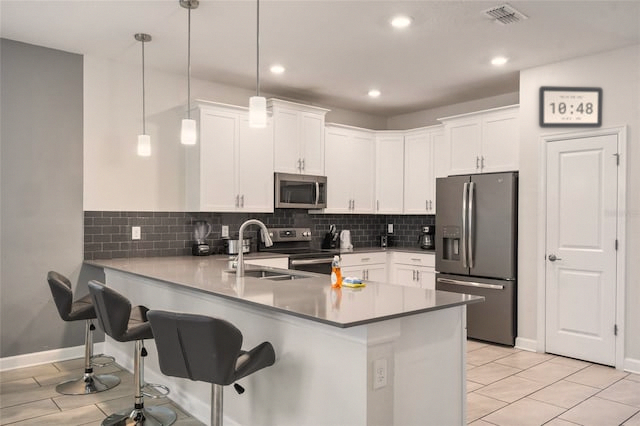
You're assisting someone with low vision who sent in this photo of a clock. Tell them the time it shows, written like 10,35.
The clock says 10,48
